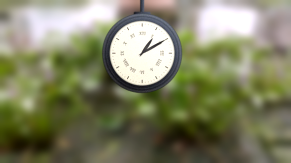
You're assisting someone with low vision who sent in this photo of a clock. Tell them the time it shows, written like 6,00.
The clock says 1,10
